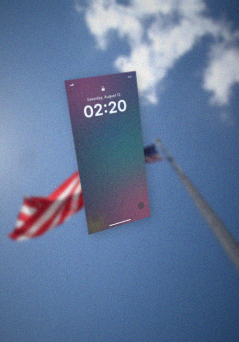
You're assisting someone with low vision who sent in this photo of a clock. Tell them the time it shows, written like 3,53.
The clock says 2,20
